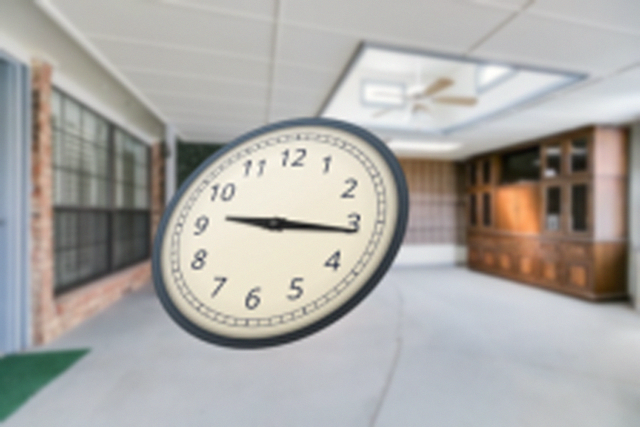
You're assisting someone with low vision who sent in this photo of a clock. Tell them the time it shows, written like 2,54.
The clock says 9,16
